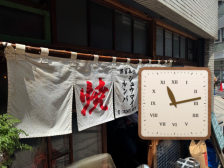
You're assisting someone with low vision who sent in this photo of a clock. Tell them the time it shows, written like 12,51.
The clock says 11,13
